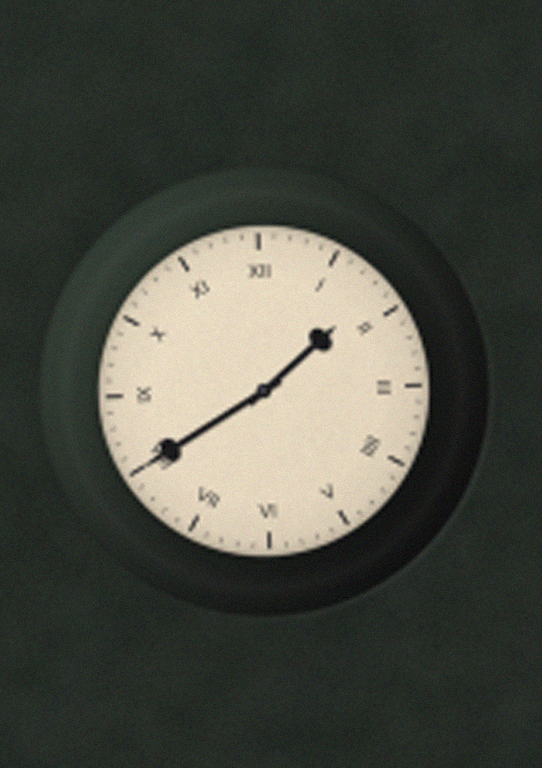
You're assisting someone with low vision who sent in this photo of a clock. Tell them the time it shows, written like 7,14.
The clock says 1,40
